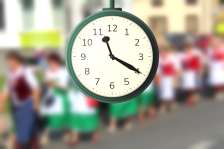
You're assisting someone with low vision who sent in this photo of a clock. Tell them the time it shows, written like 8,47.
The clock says 11,20
